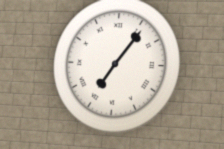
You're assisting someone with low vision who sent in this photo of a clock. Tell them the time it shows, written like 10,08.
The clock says 7,06
